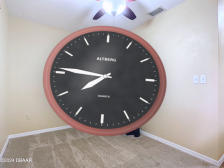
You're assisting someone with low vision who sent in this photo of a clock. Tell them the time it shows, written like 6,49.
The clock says 7,46
